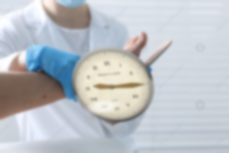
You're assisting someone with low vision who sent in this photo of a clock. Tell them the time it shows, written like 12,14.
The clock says 9,15
